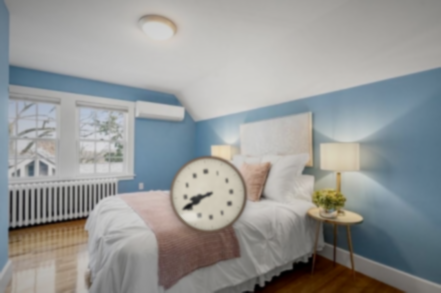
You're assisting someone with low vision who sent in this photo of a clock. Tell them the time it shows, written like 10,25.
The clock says 8,41
